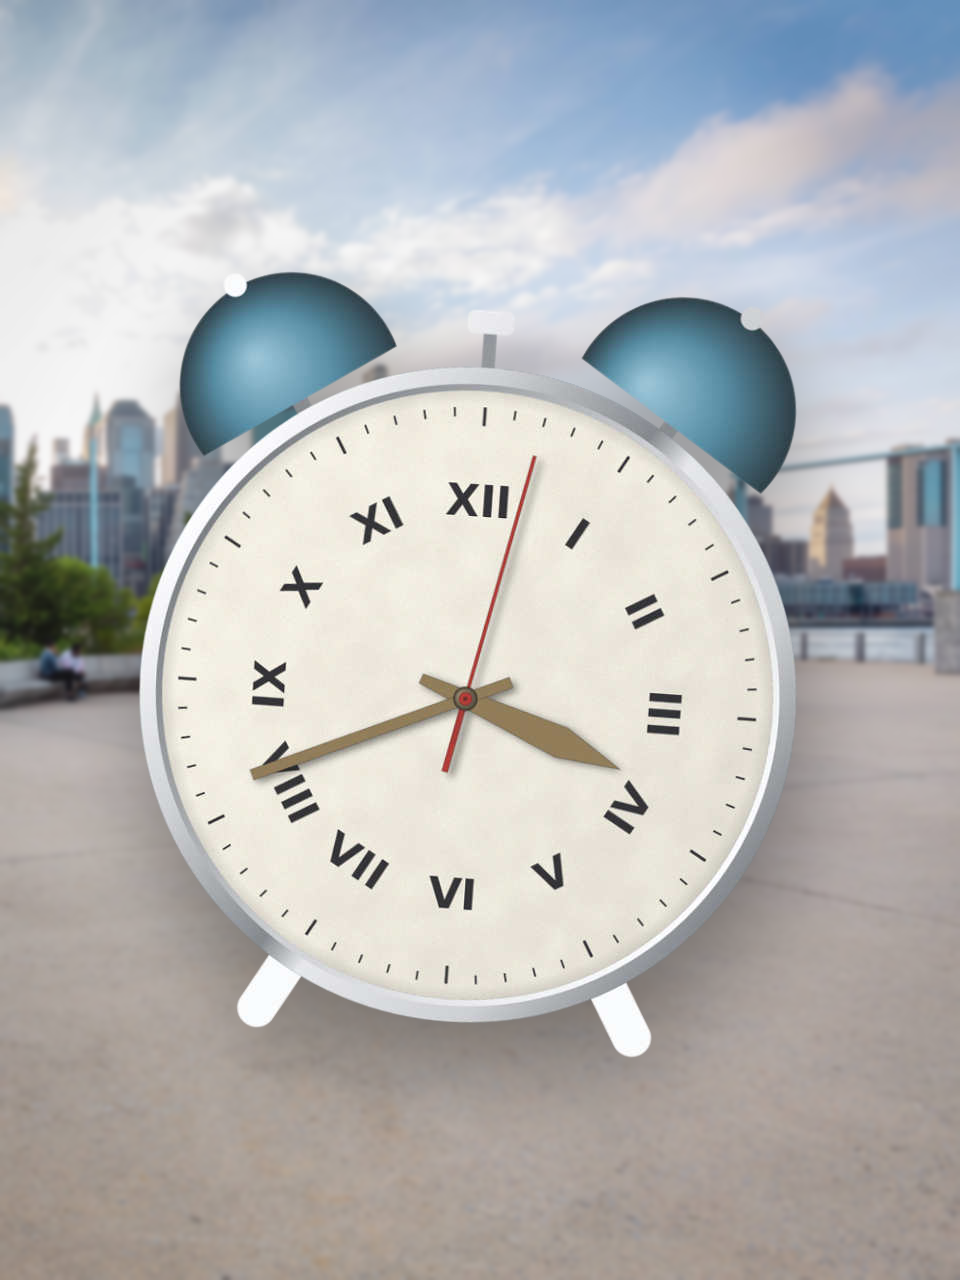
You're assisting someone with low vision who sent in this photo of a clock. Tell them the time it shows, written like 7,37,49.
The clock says 3,41,02
